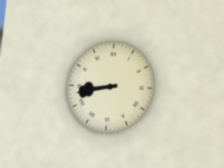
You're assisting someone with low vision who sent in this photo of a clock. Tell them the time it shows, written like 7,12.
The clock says 8,43
